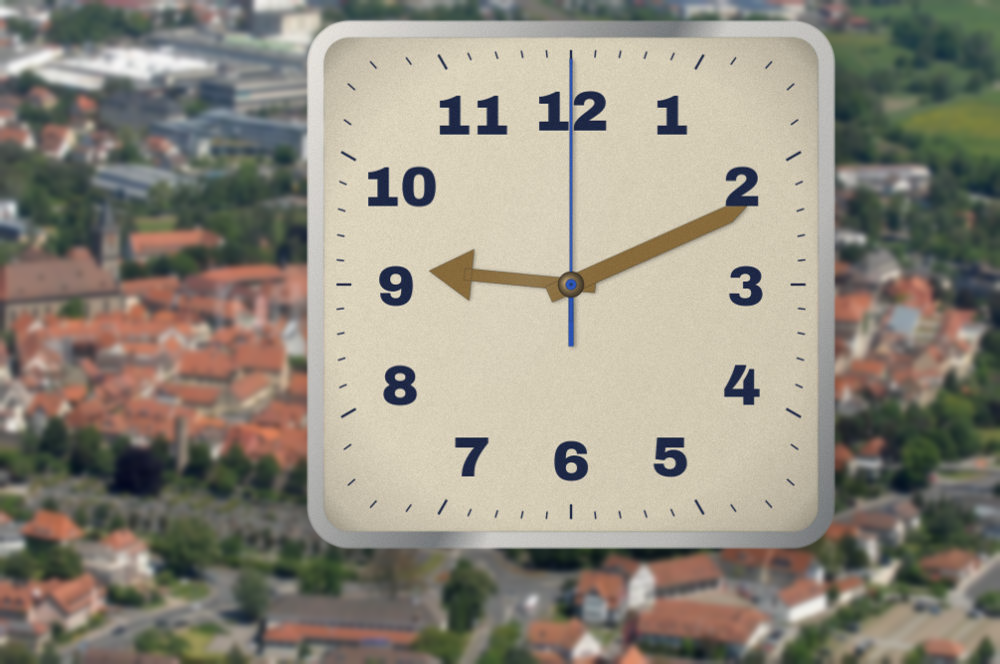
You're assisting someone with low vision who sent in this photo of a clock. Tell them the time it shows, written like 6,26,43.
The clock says 9,11,00
